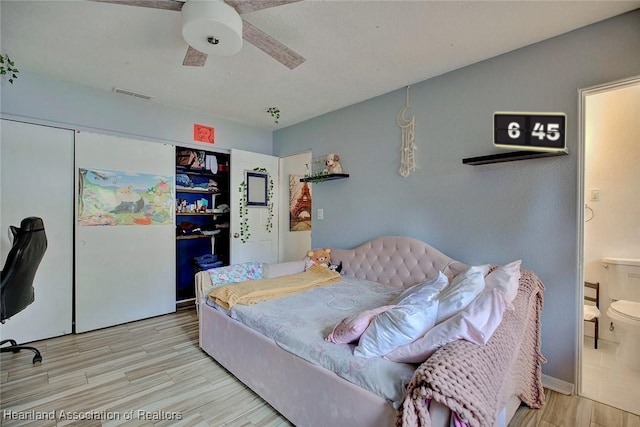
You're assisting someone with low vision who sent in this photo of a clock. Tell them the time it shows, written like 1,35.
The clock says 6,45
